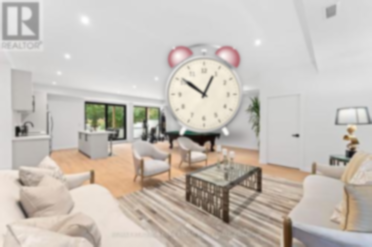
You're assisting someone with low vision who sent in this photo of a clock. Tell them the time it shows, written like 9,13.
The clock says 12,51
